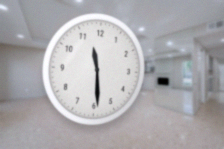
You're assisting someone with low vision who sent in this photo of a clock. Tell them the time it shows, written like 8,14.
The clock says 11,29
